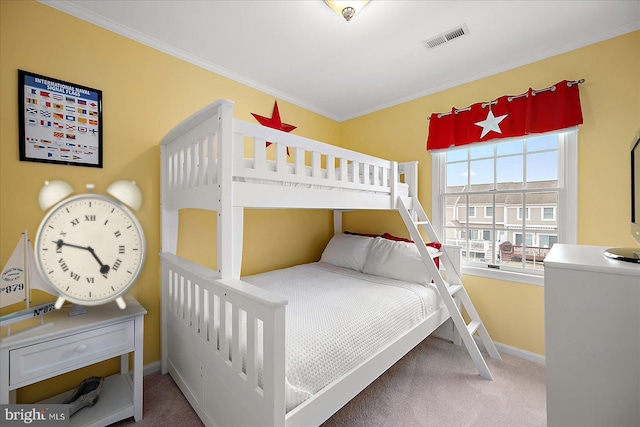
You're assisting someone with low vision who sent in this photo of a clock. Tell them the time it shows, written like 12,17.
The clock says 4,47
